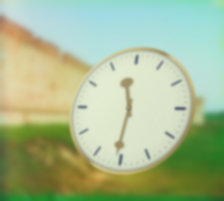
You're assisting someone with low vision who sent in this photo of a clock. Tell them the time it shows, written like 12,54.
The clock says 11,31
